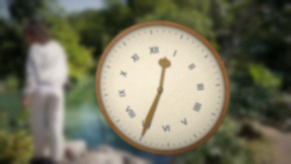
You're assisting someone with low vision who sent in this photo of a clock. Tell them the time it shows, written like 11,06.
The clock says 12,35
